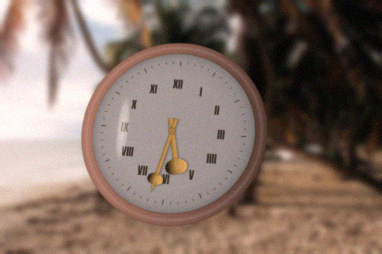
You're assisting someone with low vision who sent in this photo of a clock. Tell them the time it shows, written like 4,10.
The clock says 5,32
